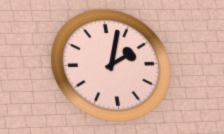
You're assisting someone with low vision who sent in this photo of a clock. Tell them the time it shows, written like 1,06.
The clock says 2,03
